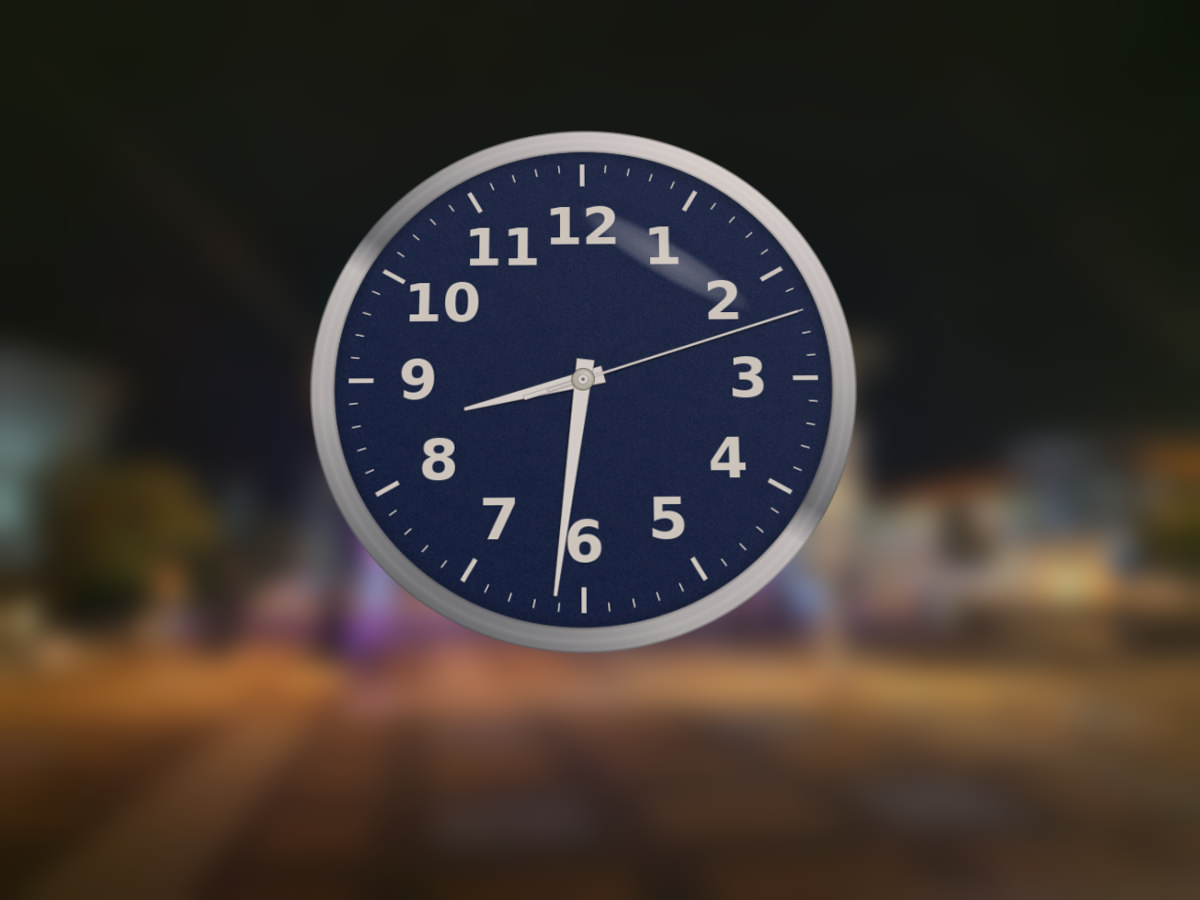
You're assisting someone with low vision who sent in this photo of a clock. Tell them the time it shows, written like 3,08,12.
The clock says 8,31,12
